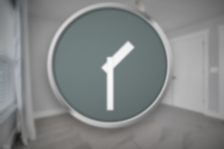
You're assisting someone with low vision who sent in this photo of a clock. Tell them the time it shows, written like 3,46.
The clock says 1,30
